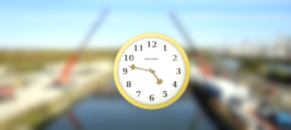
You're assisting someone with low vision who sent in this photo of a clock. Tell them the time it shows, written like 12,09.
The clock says 4,47
